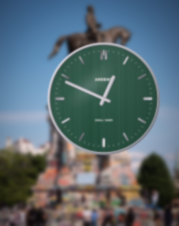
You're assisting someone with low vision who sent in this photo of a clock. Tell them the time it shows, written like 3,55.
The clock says 12,49
